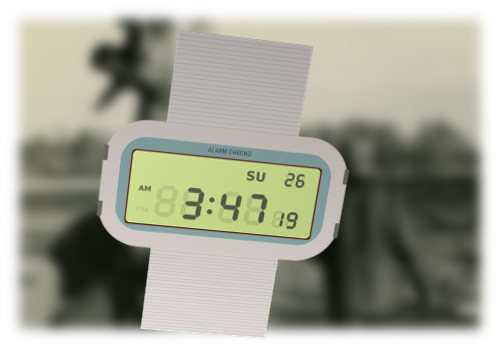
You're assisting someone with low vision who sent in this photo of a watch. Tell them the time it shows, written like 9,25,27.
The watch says 3,47,19
